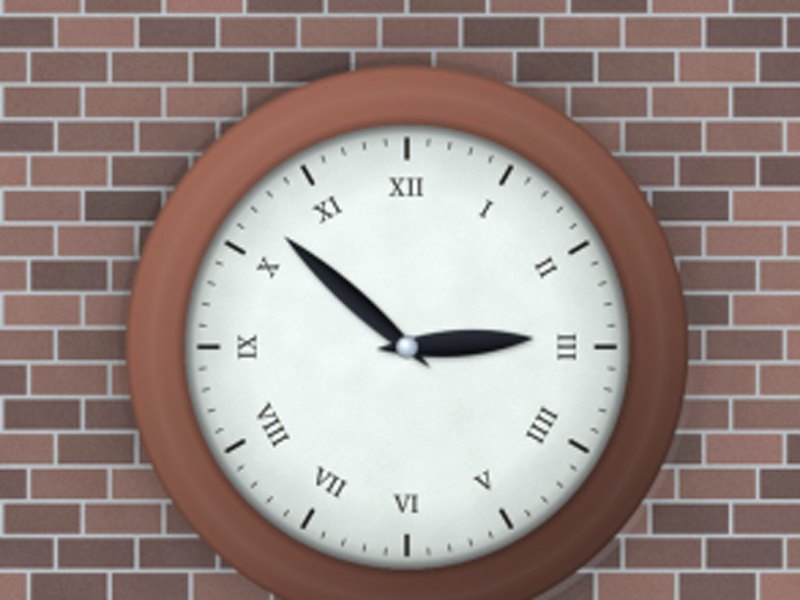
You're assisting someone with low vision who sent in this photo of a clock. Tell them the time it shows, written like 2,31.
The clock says 2,52
